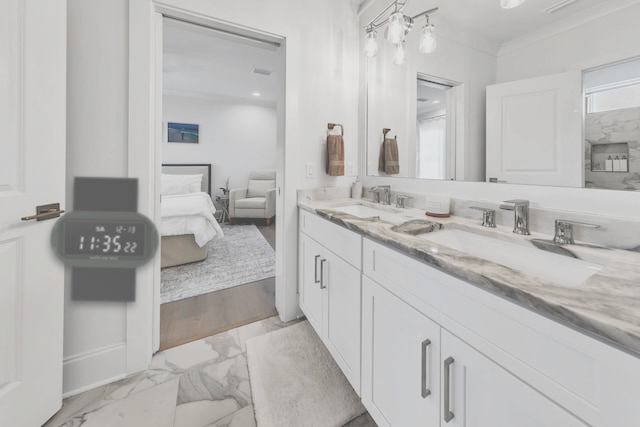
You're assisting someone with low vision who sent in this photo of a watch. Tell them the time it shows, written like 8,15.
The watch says 11,35
